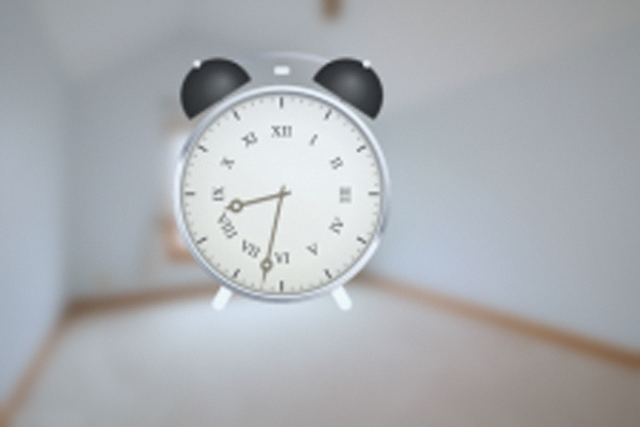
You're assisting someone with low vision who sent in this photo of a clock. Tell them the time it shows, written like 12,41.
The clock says 8,32
